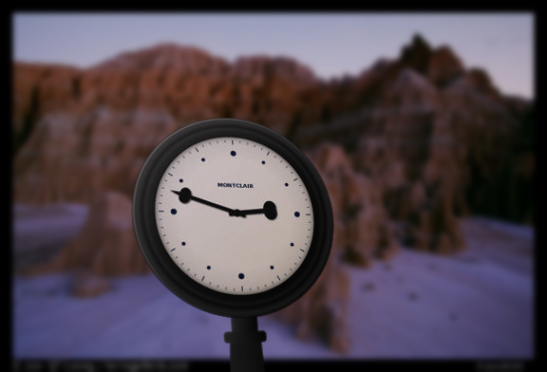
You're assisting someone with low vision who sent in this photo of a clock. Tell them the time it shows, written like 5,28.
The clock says 2,48
